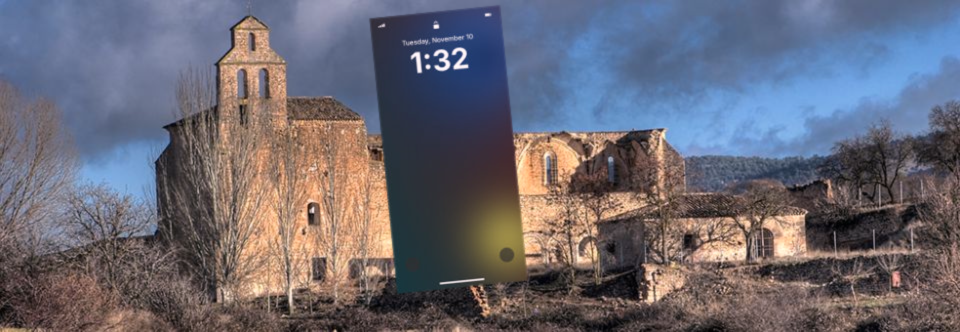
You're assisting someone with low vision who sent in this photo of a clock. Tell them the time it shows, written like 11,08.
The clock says 1,32
